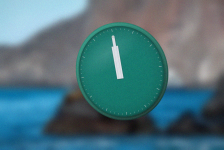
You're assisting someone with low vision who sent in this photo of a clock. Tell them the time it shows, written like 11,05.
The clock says 12,00
